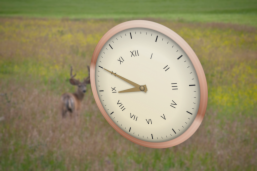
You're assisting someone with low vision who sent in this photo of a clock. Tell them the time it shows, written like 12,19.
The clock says 8,50
